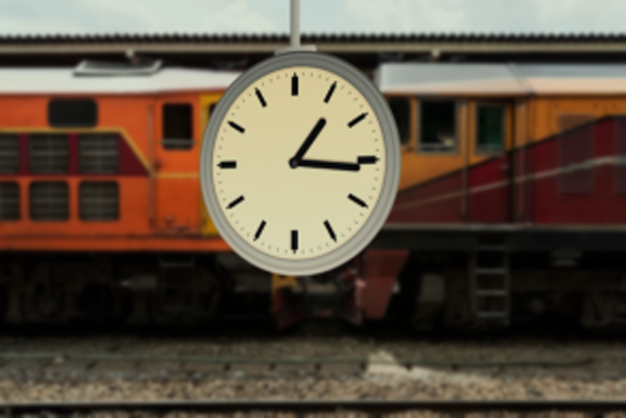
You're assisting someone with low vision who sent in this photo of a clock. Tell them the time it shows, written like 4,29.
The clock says 1,16
